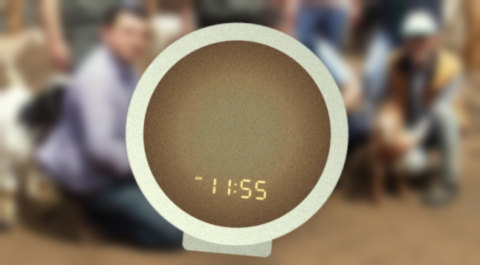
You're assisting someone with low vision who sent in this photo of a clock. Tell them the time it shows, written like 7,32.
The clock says 11,55
